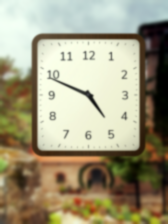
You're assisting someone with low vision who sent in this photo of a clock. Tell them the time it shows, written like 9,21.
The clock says 4,49
